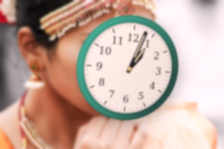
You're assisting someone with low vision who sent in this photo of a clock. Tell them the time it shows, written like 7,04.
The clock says 1,03
